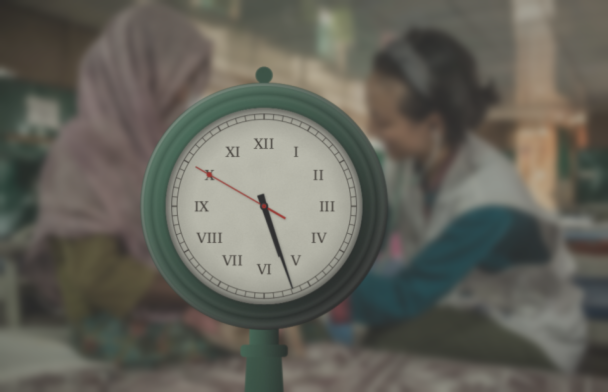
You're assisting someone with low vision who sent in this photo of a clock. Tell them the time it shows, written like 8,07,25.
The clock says 5,26,50
